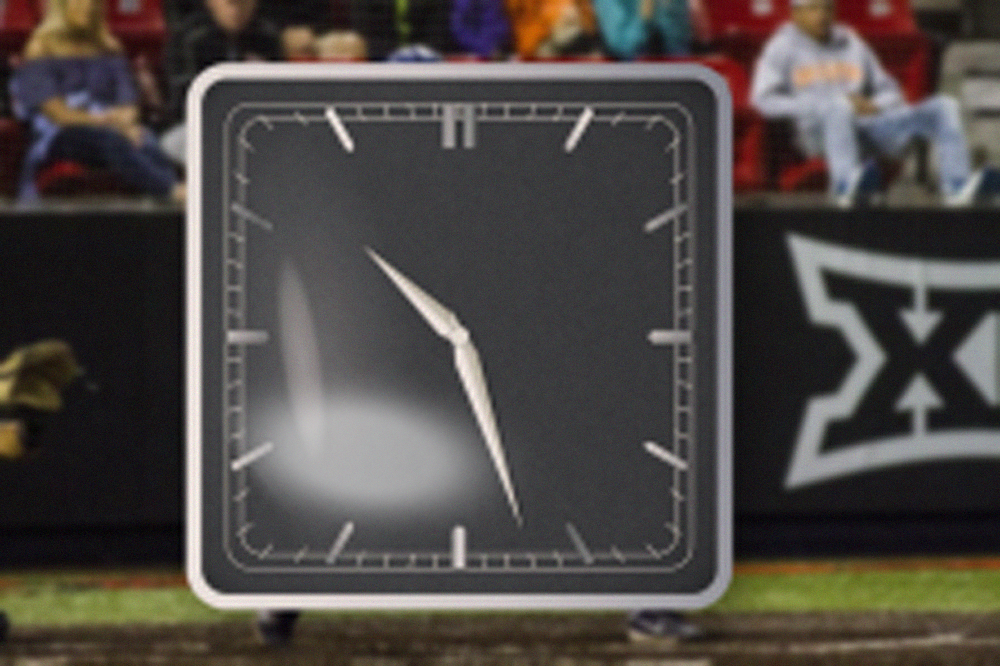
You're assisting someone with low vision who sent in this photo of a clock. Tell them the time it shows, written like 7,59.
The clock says 10,27
